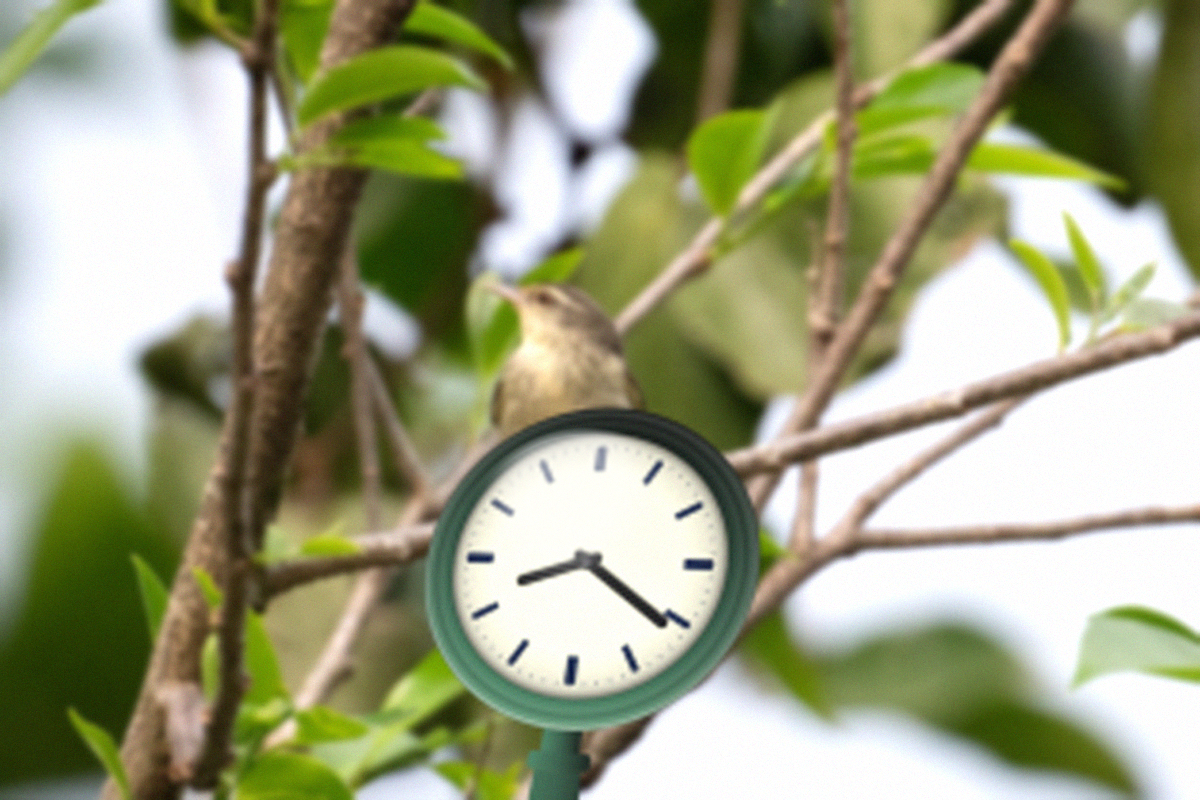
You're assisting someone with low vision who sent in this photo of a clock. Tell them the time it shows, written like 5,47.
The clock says 8,21
